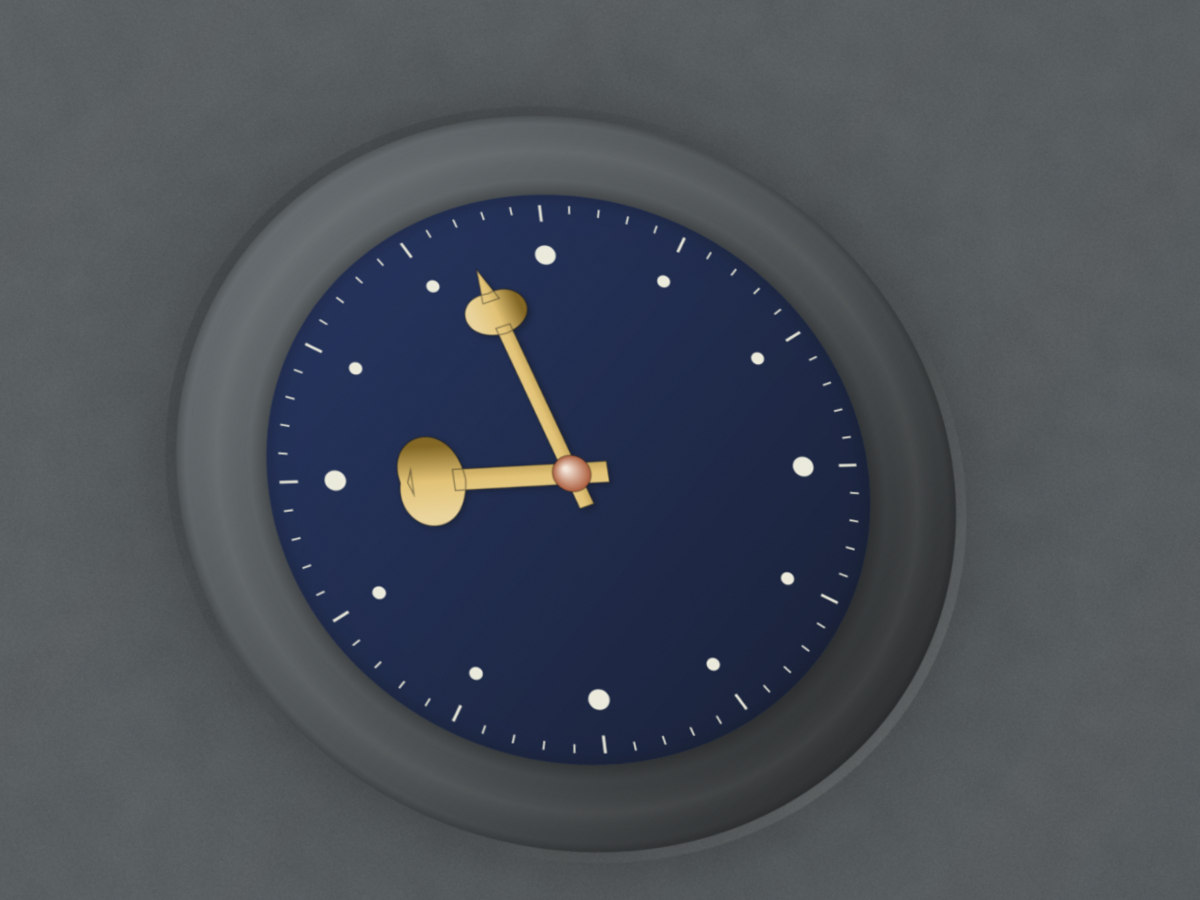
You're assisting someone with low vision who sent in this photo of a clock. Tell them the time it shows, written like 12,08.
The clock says 8,57
